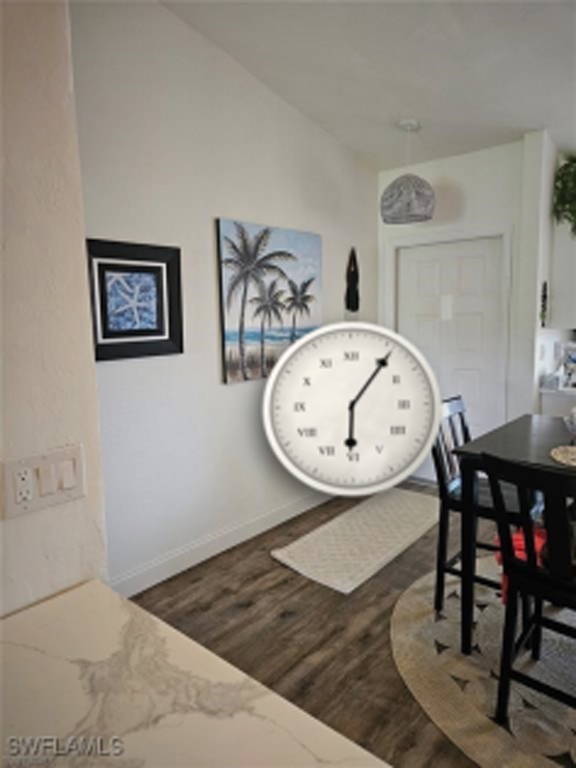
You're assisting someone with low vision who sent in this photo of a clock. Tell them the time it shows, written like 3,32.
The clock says 6,06
